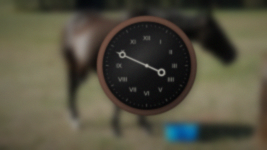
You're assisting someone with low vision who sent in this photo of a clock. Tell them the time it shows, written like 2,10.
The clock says 3,49
